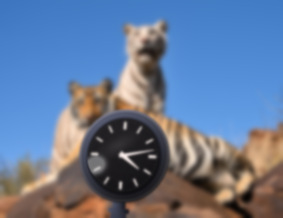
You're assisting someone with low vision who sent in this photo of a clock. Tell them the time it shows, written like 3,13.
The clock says 4,13
